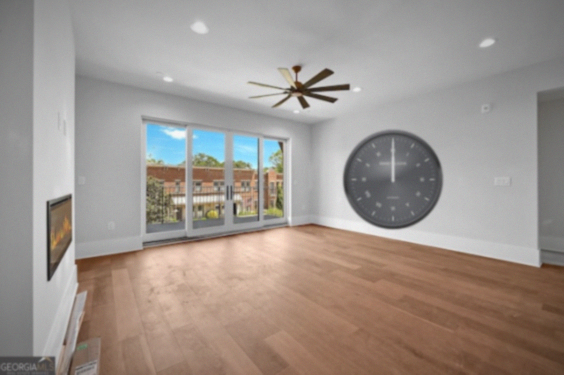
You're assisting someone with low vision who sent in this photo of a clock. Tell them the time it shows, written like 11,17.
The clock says 12,00
